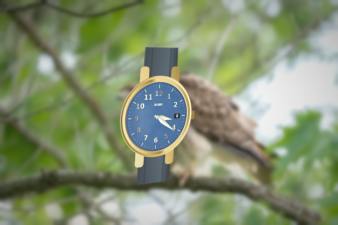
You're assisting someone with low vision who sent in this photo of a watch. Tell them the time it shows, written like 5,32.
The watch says 3,21
